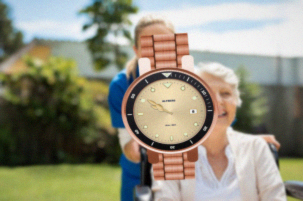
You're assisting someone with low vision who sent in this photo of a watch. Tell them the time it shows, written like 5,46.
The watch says 9,51
